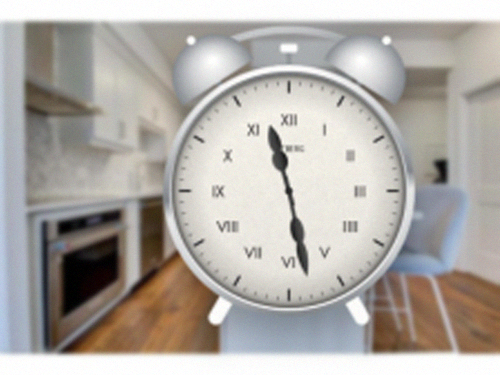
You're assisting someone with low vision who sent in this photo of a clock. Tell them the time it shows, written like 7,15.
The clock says 11,28
